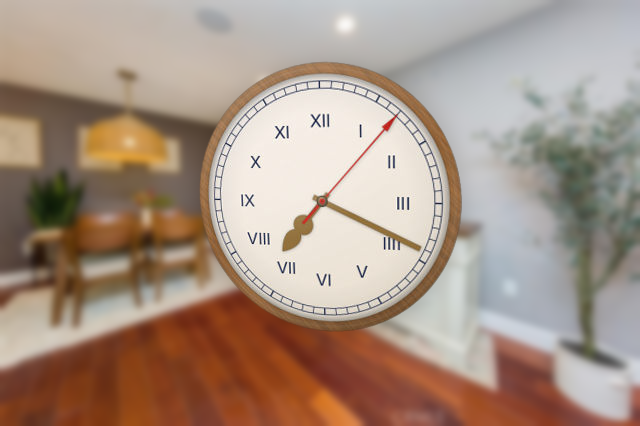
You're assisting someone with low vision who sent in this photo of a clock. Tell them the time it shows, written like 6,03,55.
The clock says 7,19,07
